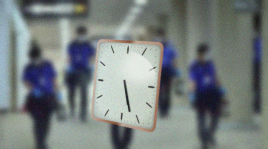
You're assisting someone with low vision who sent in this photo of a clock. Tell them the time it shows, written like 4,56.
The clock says 5,27
